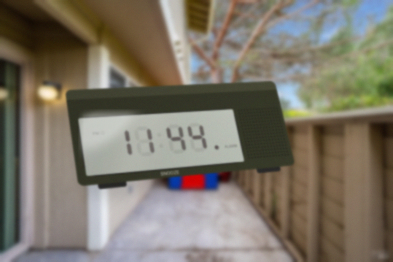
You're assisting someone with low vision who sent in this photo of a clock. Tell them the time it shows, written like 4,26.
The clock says 11,44
